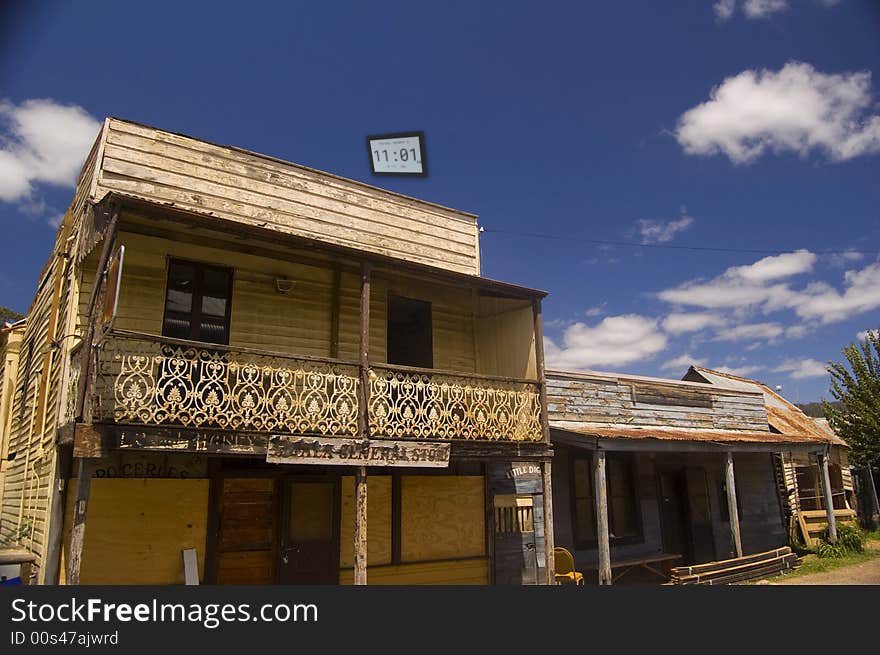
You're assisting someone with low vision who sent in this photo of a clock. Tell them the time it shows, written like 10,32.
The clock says 11,01
